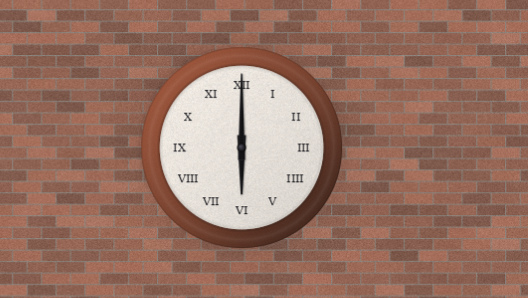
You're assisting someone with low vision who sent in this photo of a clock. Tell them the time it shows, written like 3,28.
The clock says 6,00
